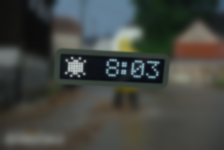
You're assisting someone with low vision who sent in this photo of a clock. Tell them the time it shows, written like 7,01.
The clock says 8,03
